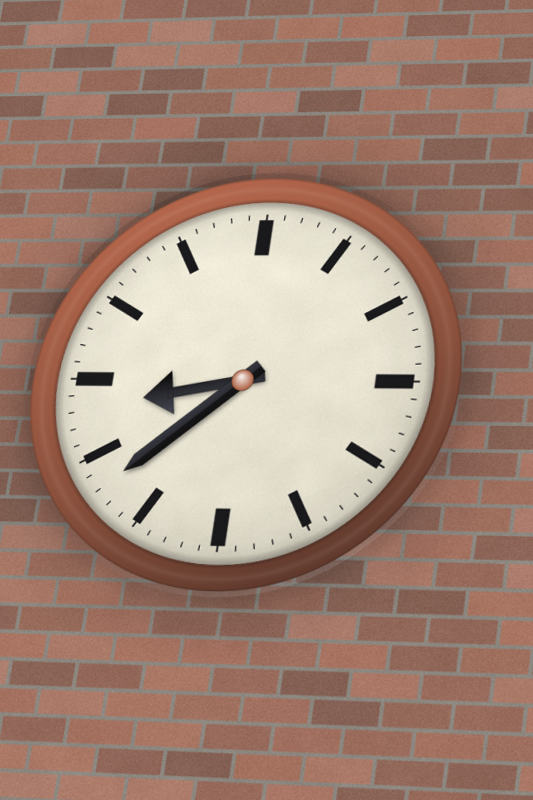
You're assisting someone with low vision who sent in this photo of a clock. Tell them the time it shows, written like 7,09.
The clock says 8,38
